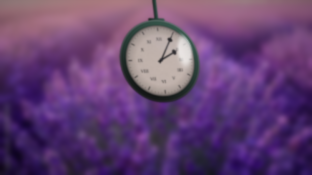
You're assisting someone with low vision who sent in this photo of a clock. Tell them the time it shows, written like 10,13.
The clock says 2,05
